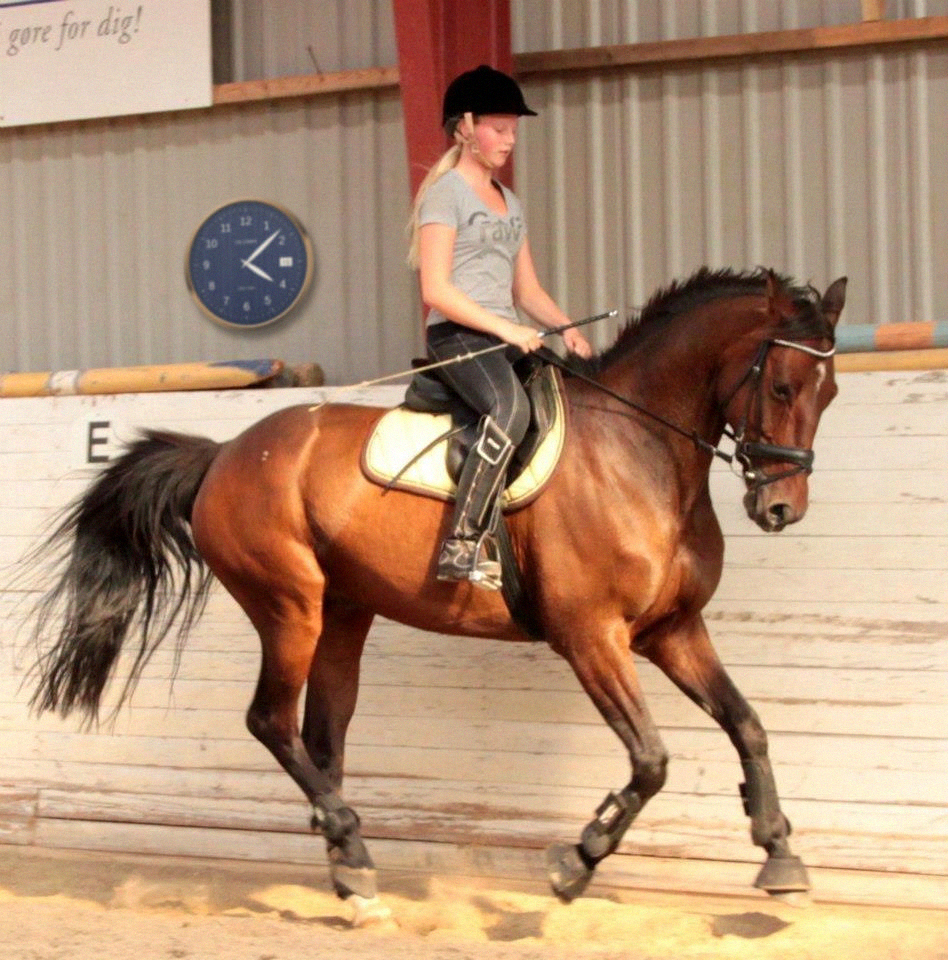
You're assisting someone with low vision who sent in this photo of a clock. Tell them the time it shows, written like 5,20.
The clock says 4,08
